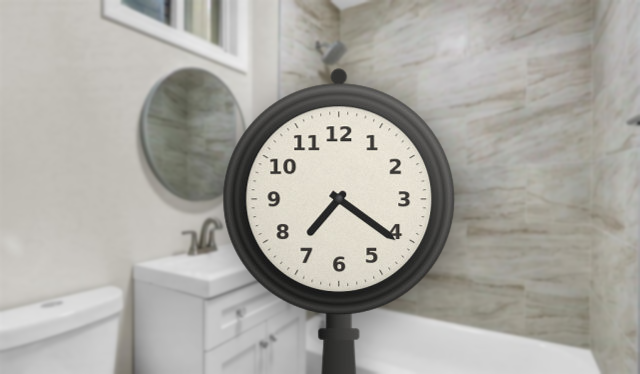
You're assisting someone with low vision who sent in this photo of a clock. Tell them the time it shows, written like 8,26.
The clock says 7,21
